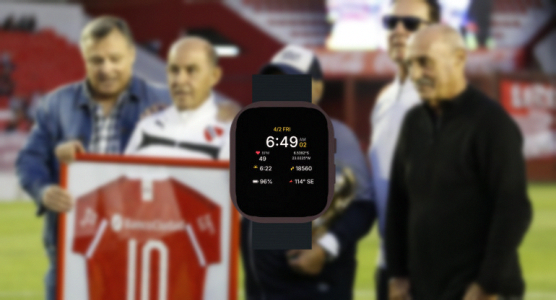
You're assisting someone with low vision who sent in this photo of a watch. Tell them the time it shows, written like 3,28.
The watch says 6,49
